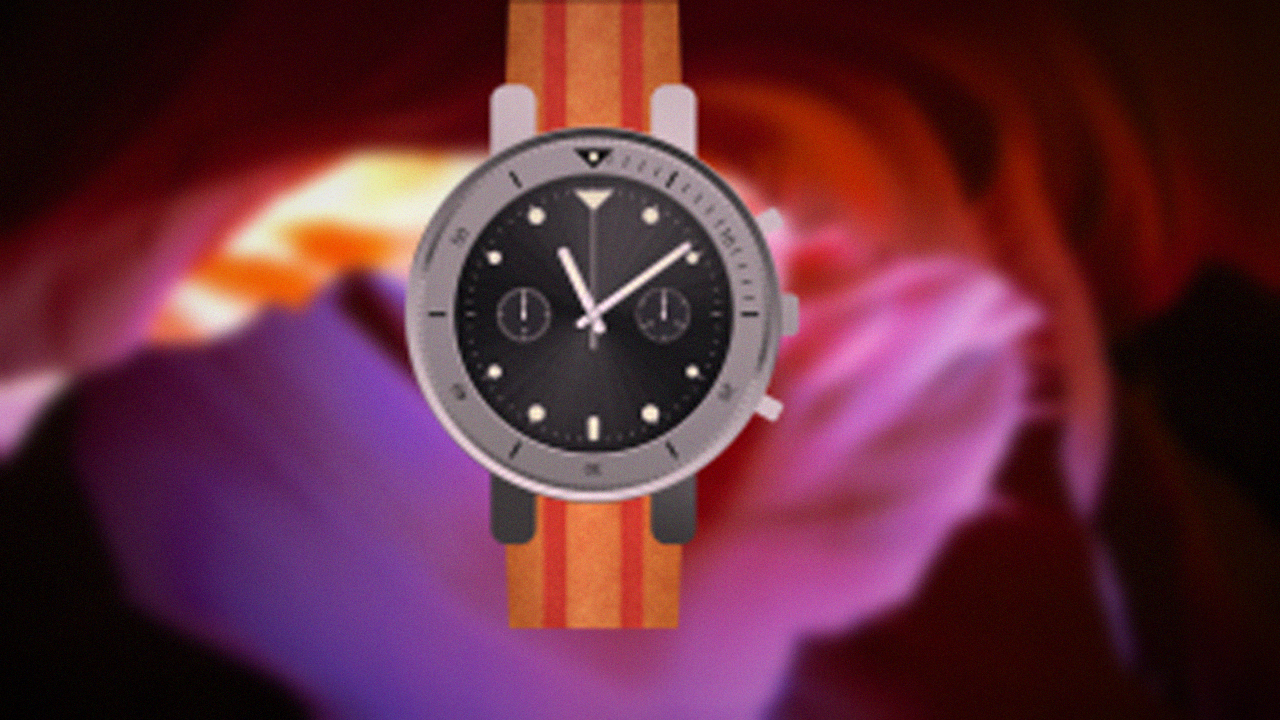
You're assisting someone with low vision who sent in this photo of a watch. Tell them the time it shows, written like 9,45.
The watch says 11,09
